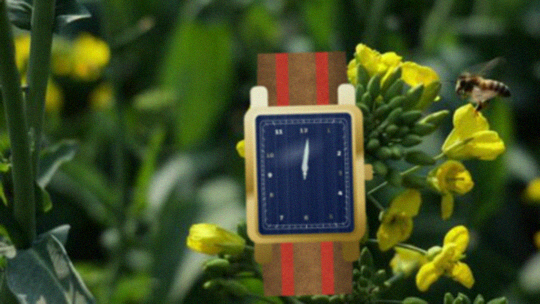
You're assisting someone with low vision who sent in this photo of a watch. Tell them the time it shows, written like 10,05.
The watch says 12,01
